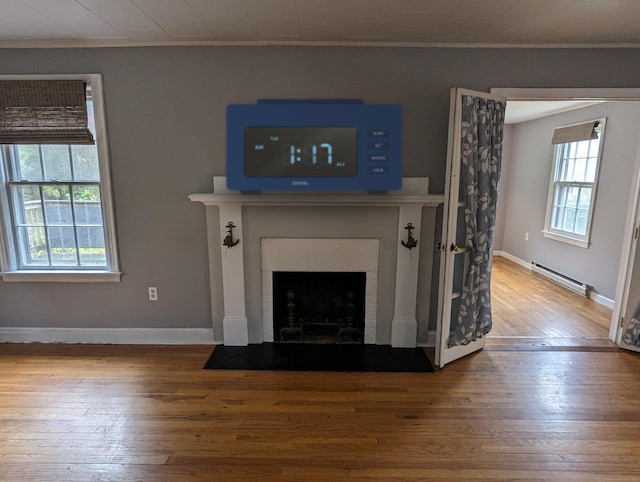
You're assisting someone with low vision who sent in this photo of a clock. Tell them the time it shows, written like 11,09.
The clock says 1,17
